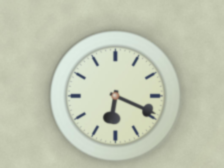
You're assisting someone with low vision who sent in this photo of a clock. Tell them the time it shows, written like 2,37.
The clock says 6,19
